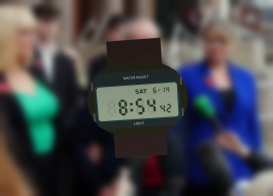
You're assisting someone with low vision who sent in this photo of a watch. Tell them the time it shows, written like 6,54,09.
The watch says 8,54,42
